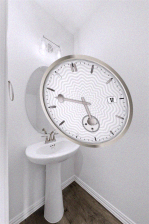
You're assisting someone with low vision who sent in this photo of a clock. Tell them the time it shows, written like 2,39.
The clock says 5,48
